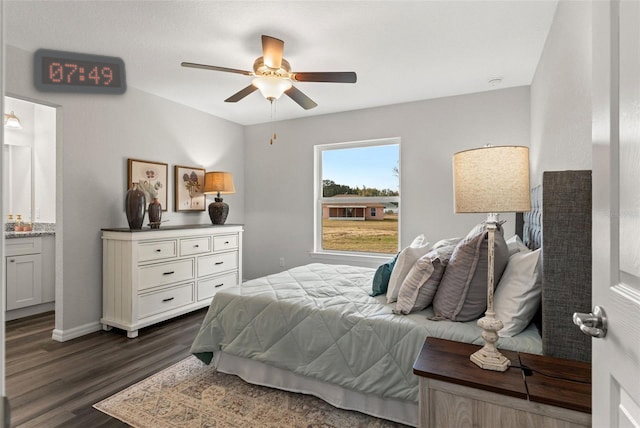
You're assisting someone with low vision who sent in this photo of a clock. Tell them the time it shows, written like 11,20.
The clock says 7,49
